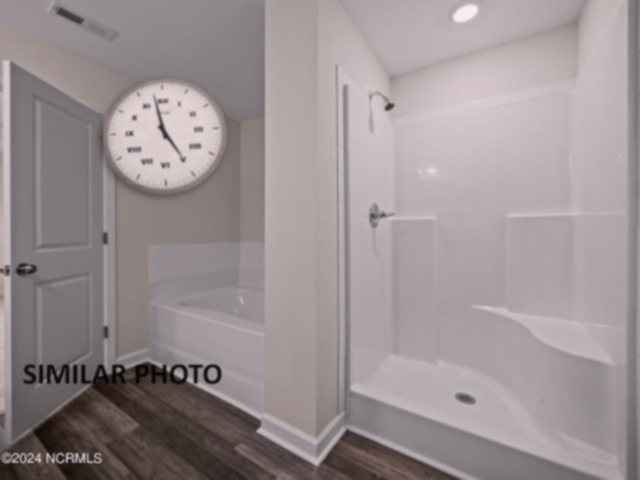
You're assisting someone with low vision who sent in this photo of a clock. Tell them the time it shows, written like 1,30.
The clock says 4,58
